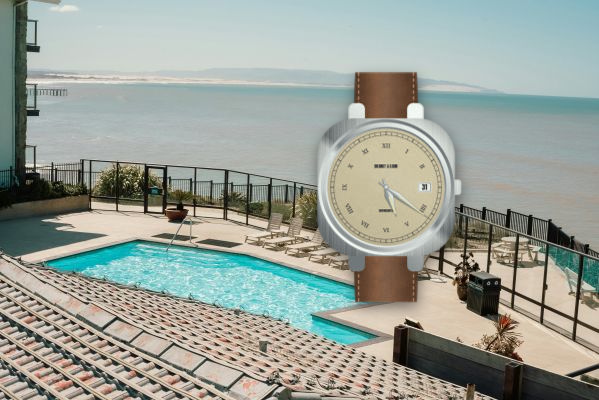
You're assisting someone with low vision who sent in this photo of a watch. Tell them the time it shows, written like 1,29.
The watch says 5,21
